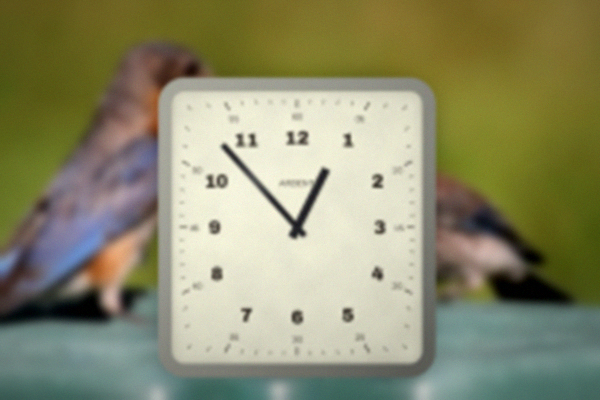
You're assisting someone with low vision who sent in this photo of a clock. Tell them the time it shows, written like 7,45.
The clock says 12,53
